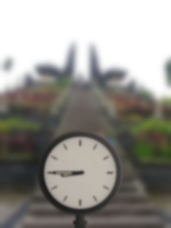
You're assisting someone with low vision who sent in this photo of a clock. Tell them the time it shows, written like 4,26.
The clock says 8,45
